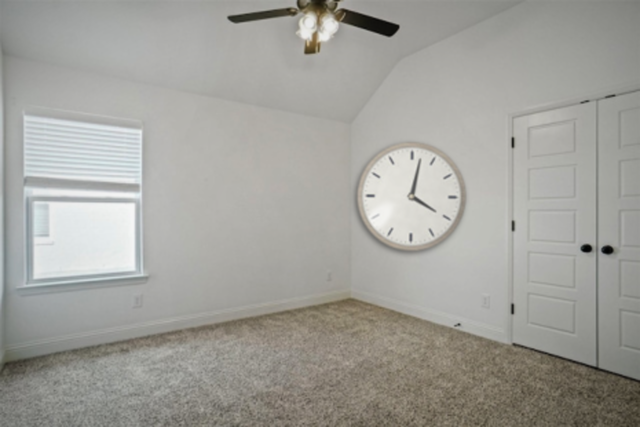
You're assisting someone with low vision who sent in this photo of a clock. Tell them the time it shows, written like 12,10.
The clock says 4,02
